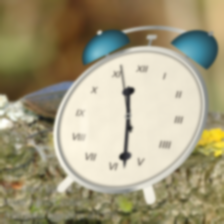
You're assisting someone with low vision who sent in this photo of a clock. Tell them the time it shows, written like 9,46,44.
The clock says 11,27,56
